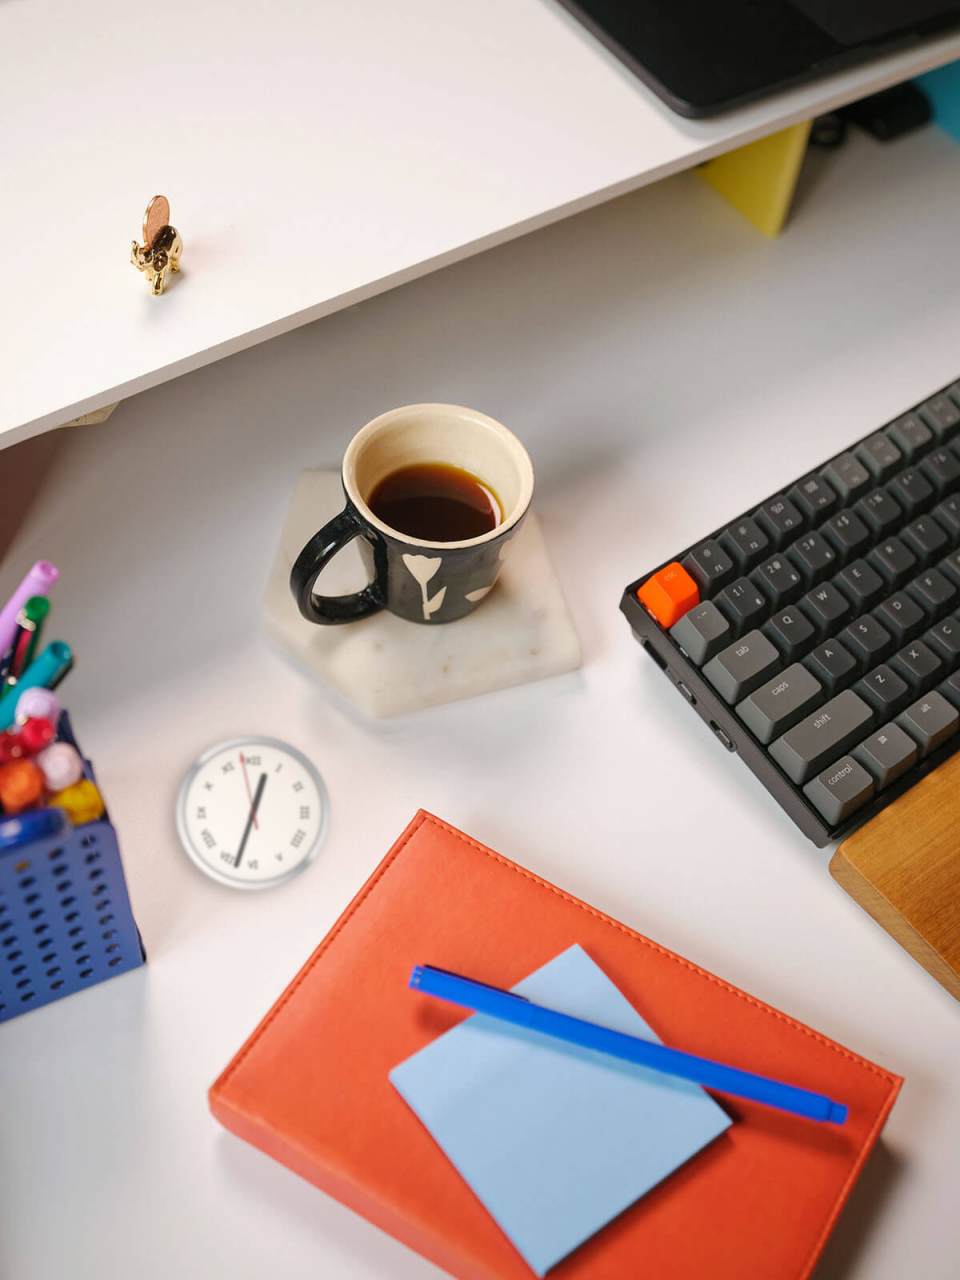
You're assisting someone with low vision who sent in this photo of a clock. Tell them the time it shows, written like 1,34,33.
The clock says 12,32,58
